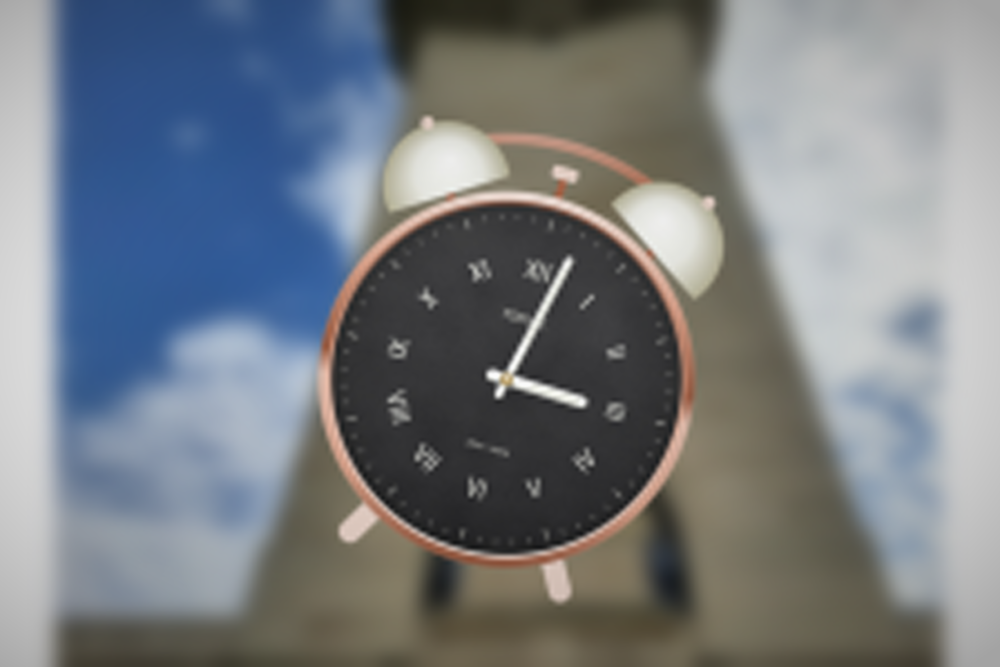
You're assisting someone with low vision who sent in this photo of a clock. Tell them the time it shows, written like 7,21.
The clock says 3,02
